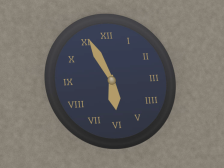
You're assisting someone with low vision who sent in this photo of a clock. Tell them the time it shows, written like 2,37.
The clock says 5,56
